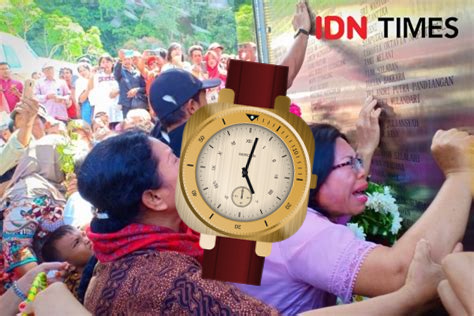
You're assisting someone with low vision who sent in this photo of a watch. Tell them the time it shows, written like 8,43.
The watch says 5,02
